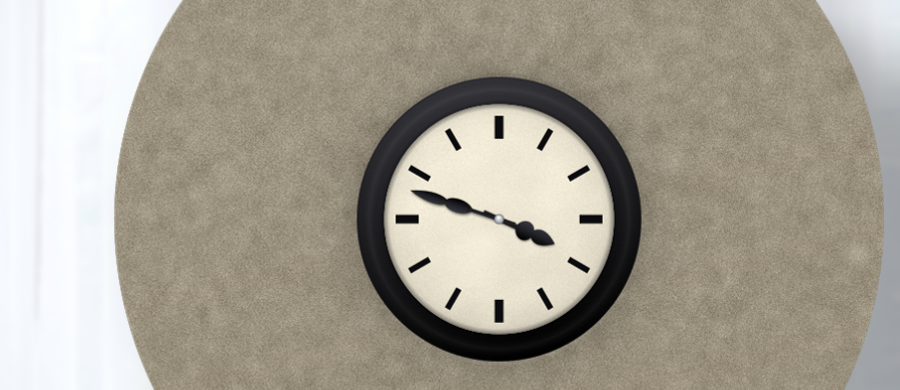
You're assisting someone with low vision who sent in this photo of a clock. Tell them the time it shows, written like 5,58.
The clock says 3,48
